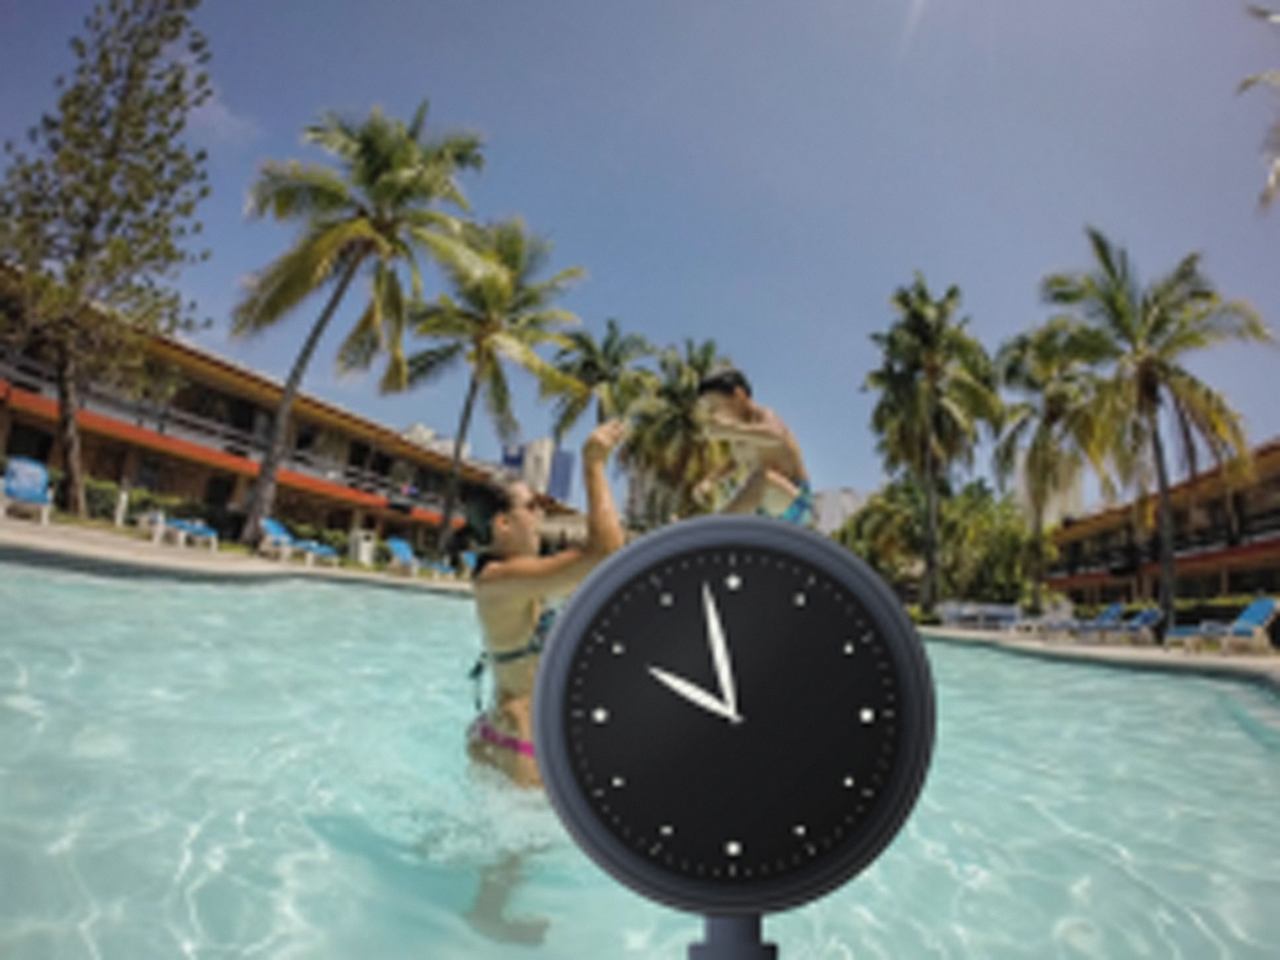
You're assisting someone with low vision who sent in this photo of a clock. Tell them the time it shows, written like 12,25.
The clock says 9,58
